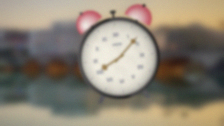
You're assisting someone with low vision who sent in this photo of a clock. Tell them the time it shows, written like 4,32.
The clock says 8,08
